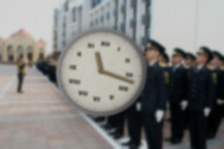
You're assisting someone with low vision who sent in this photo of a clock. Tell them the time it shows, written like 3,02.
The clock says 11,17
